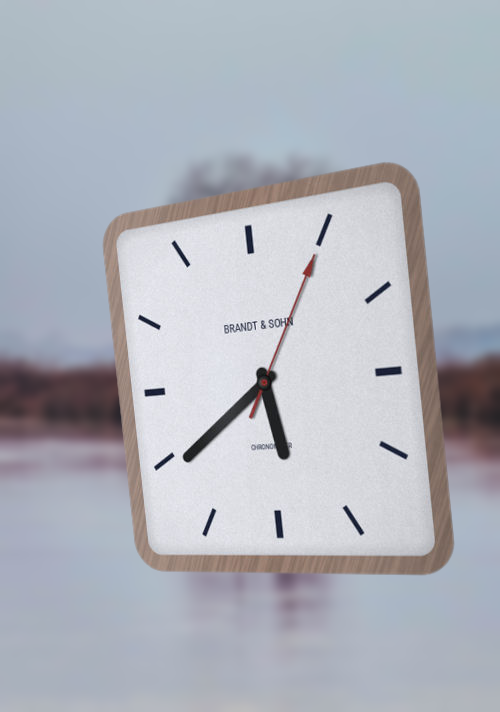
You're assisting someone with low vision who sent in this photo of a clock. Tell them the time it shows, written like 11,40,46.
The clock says 5,39,05
